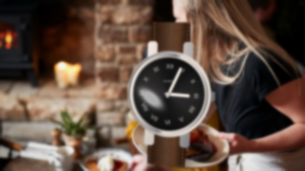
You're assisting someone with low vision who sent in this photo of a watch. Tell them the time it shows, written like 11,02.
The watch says 3,04
